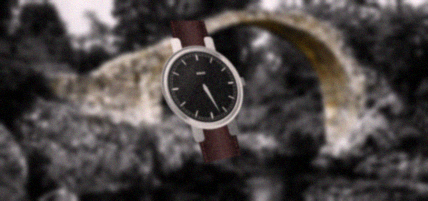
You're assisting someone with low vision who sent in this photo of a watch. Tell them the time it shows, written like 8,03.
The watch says 5,27
